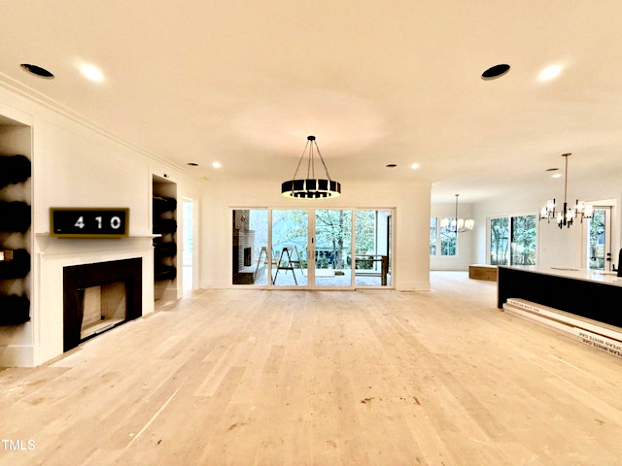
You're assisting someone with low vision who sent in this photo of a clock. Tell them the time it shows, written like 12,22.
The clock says 4,10
